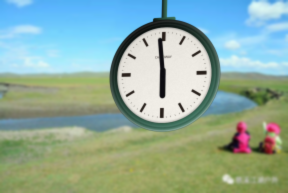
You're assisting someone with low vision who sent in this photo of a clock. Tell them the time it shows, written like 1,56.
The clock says 5,59
